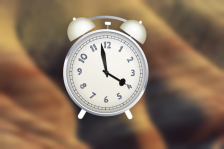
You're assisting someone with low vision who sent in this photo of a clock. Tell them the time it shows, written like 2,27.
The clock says 3,58
